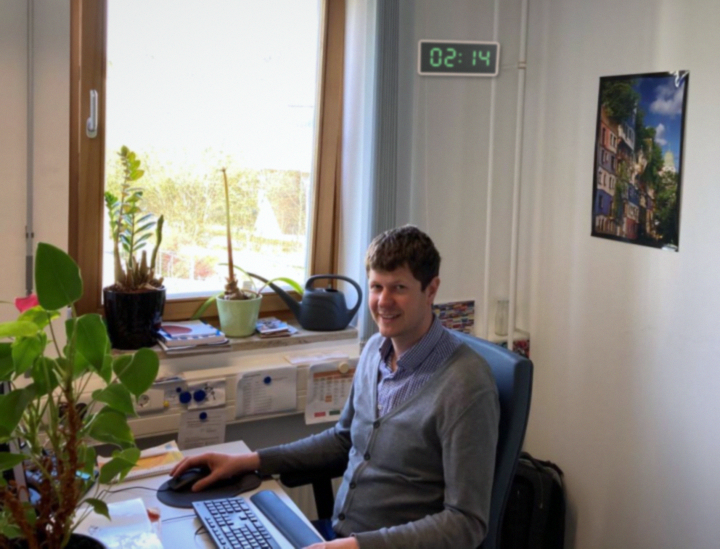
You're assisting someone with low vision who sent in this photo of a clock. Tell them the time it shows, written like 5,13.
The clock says 2,14
